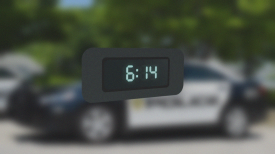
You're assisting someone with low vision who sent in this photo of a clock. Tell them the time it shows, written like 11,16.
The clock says 6,14
